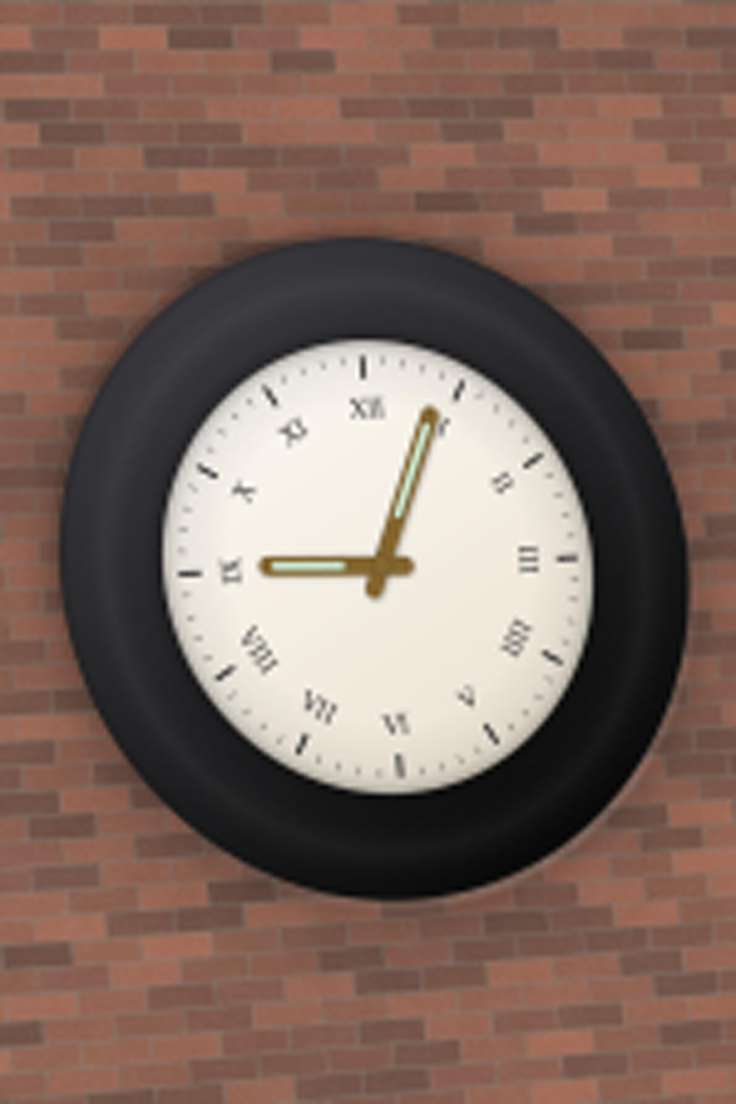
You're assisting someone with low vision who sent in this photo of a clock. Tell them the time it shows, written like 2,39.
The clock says 9,04
